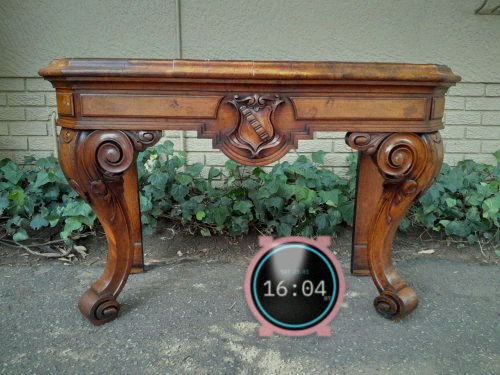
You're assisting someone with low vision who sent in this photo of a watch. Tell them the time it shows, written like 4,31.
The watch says 16,04
